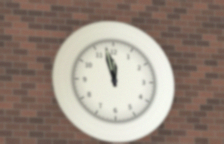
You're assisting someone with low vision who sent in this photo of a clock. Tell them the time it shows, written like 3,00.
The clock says 11,58
